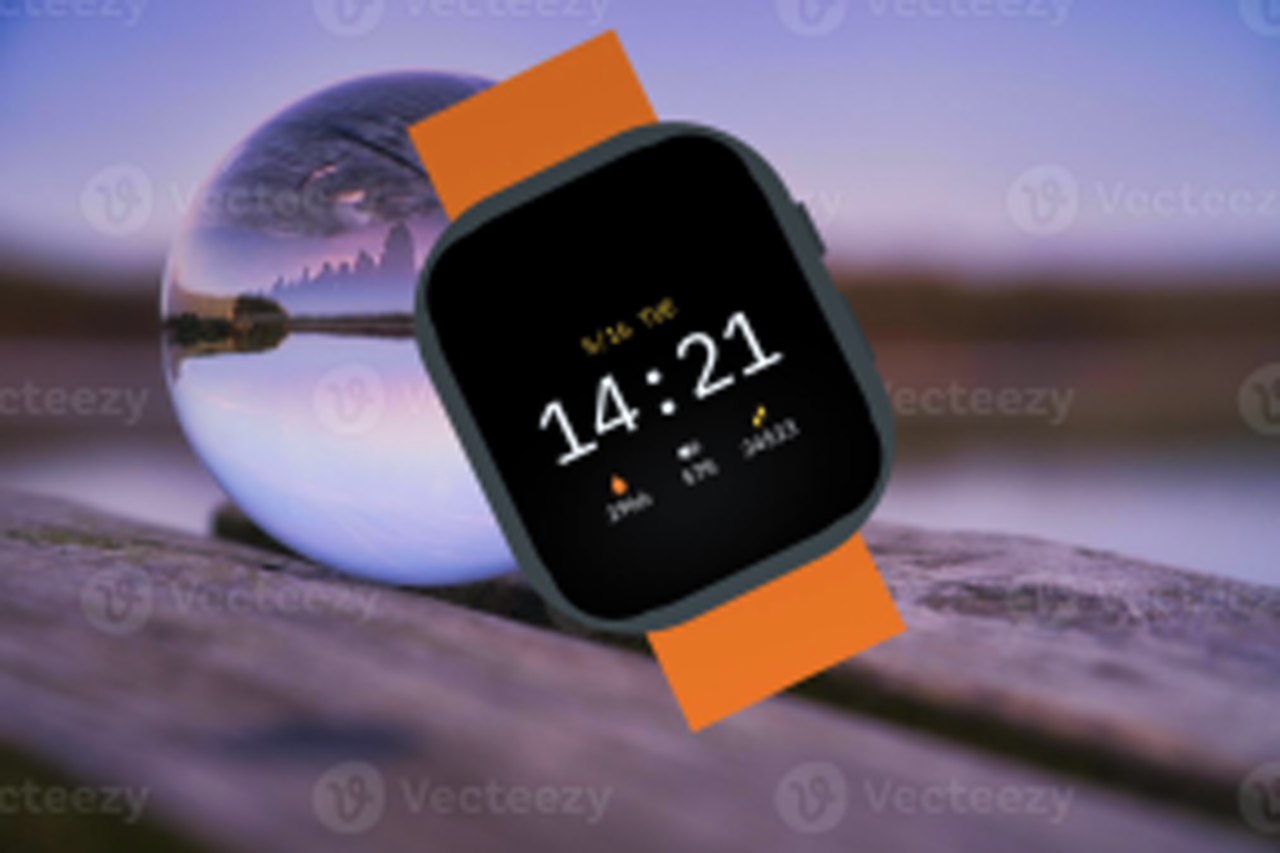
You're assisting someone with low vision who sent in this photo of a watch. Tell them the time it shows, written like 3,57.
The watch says 14,21
